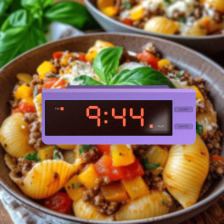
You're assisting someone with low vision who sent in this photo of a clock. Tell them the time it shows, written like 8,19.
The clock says 9,44
